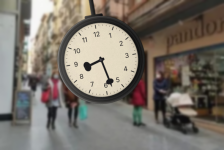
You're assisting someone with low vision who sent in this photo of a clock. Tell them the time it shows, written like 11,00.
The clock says 8,28
